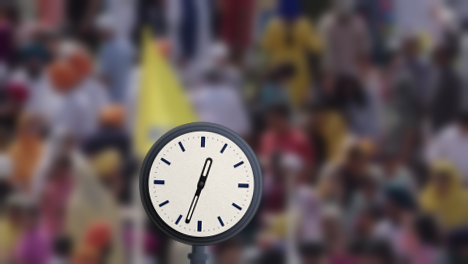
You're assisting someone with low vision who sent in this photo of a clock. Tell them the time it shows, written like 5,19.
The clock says 12,33
